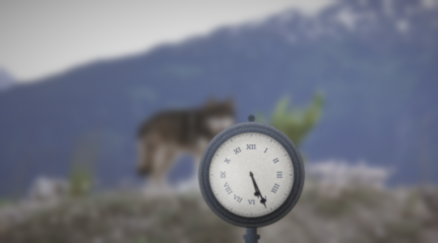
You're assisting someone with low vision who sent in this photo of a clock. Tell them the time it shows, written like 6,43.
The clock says 5,26
